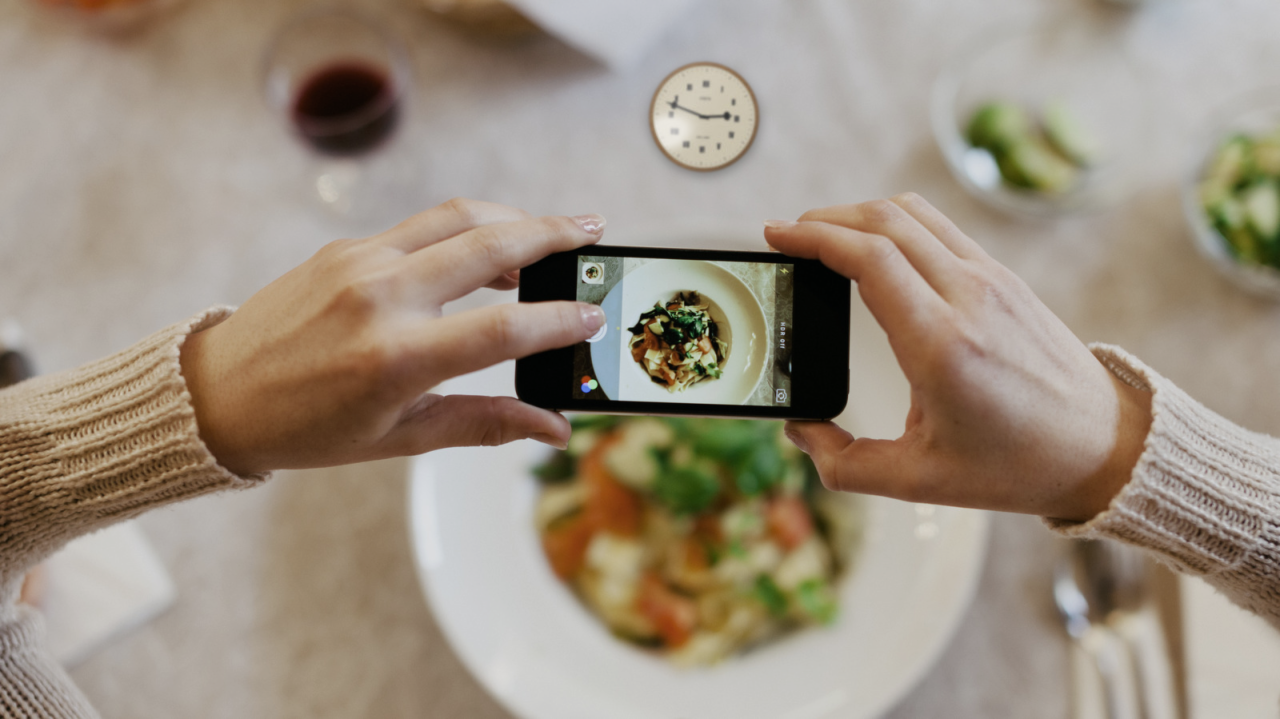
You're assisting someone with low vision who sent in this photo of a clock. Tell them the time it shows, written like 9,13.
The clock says 2,48
